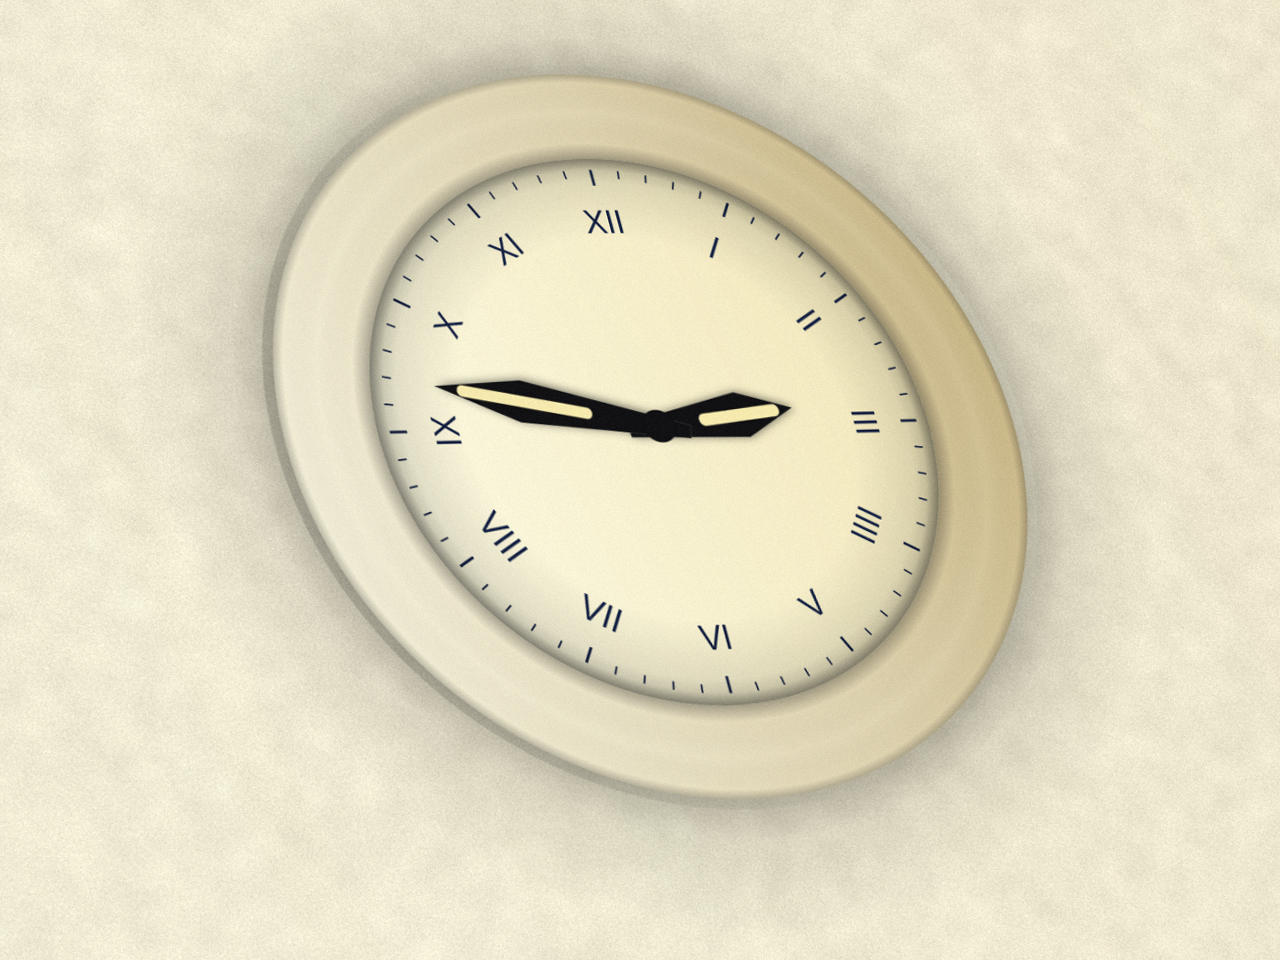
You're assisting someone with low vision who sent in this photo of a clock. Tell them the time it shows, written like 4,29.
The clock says 2,47
